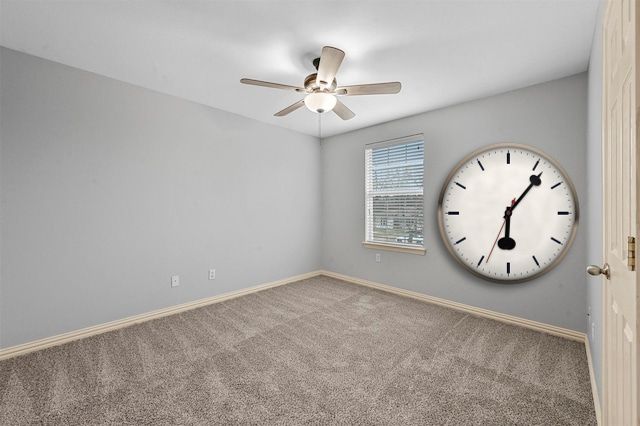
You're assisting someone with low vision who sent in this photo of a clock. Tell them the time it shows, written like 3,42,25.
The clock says 6,06,34
